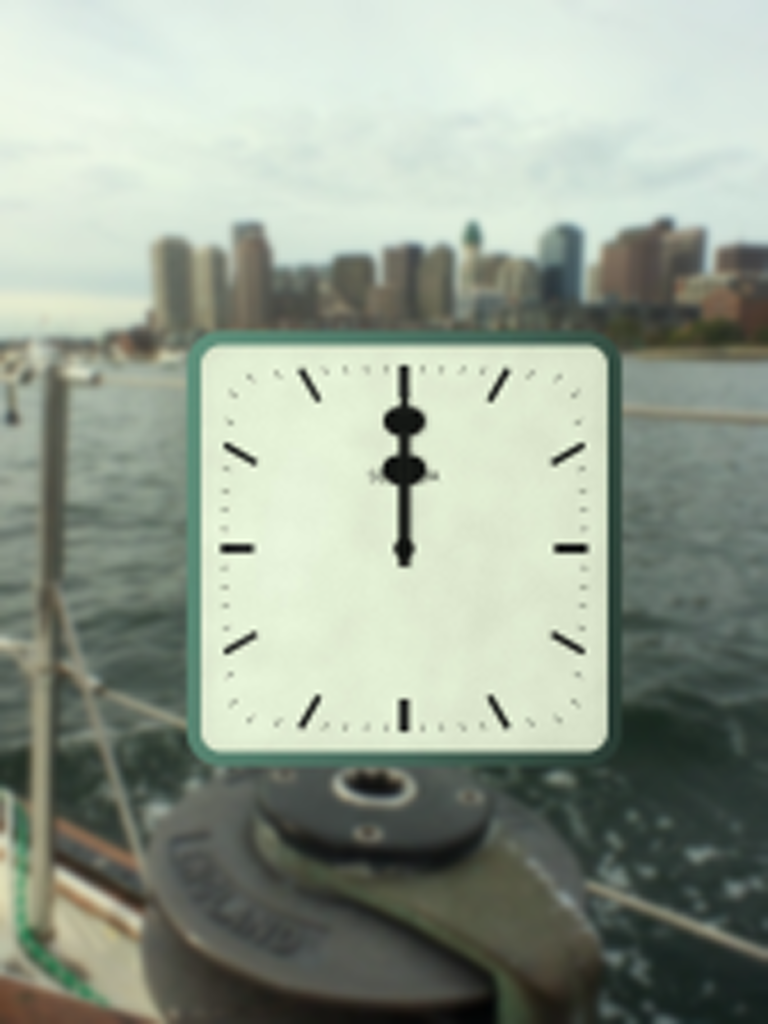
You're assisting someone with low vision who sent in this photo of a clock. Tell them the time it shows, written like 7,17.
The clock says 12,00
